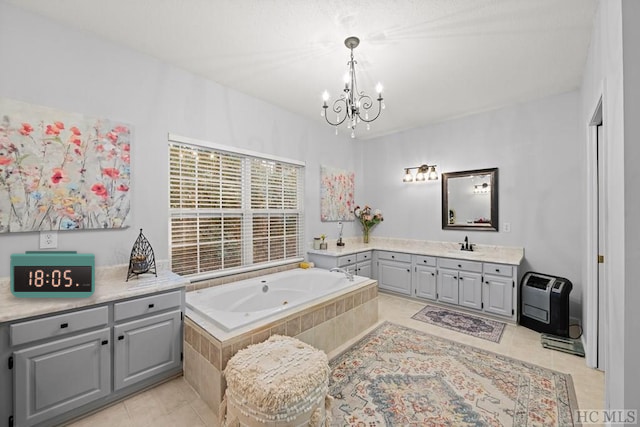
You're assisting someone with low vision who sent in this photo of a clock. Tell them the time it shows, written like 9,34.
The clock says 18,05
